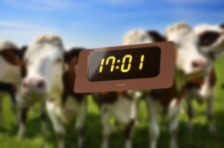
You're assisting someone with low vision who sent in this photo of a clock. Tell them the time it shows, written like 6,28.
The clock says 17,01
